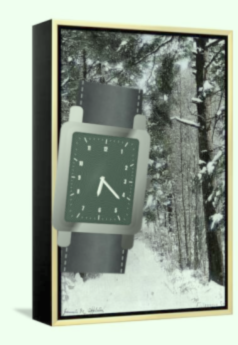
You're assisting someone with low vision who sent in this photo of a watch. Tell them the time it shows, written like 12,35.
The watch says 6,22
